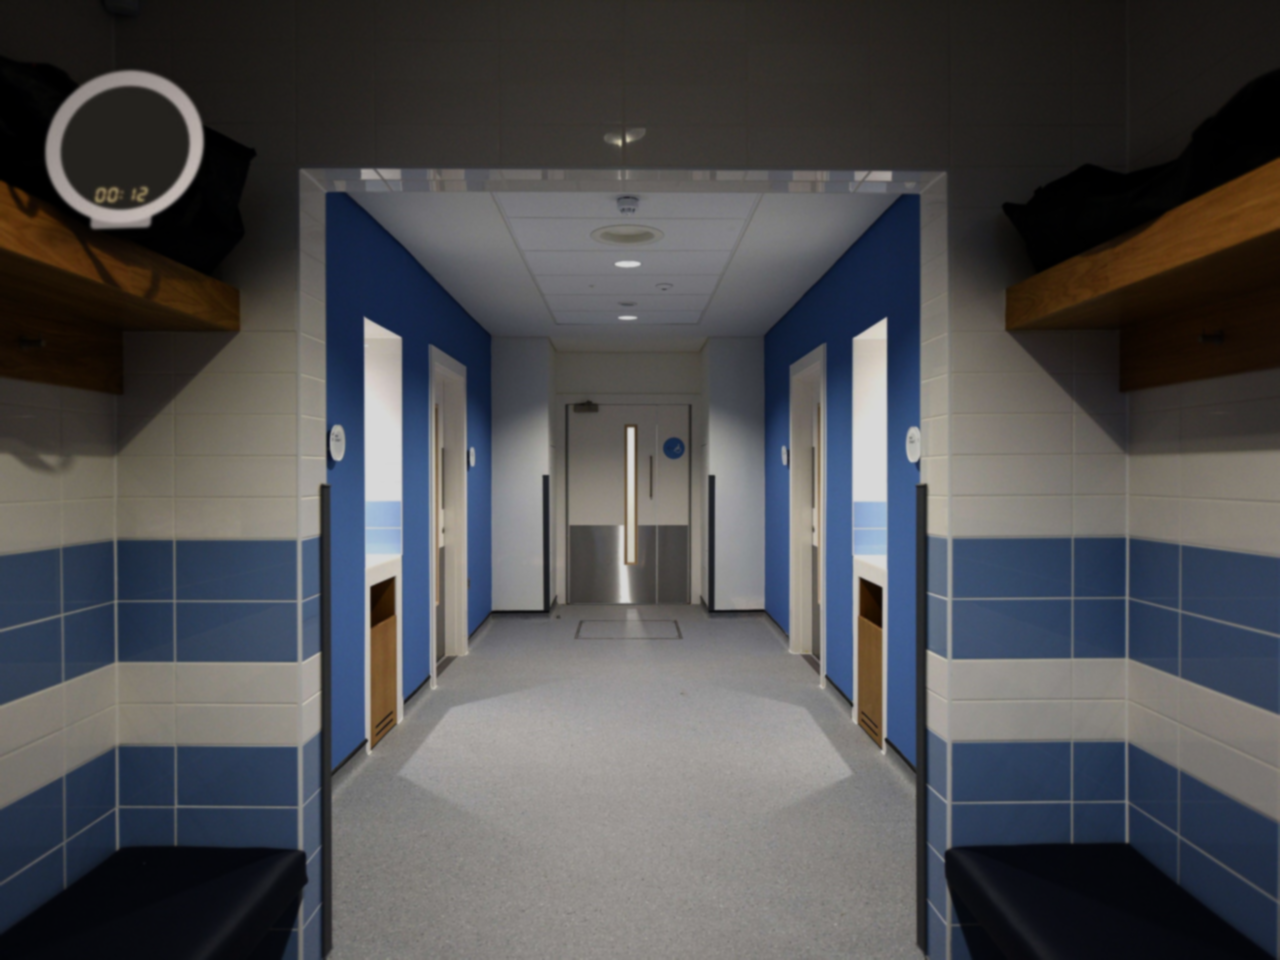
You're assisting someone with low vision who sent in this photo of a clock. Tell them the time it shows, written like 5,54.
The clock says 0,12
